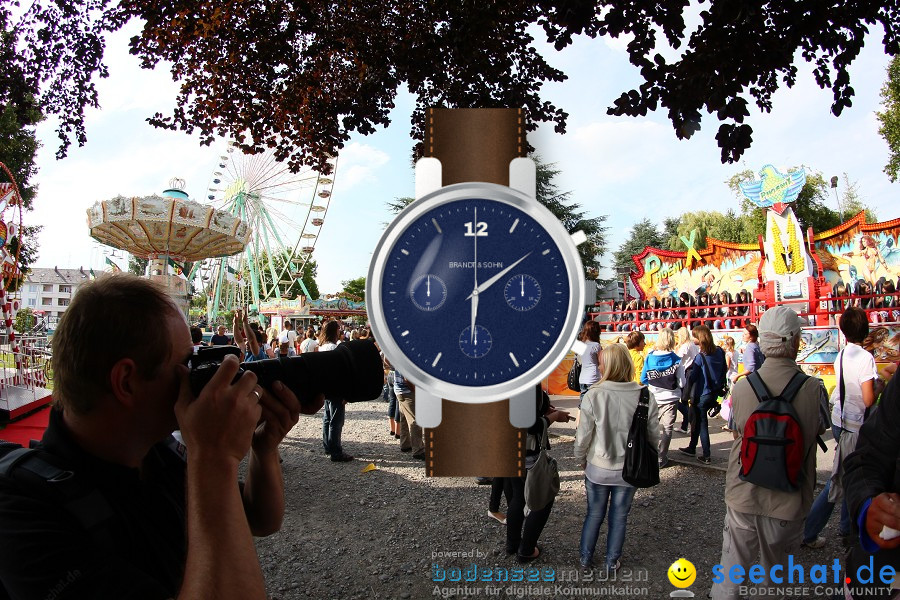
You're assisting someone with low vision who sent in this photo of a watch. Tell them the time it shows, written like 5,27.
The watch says 6,09
